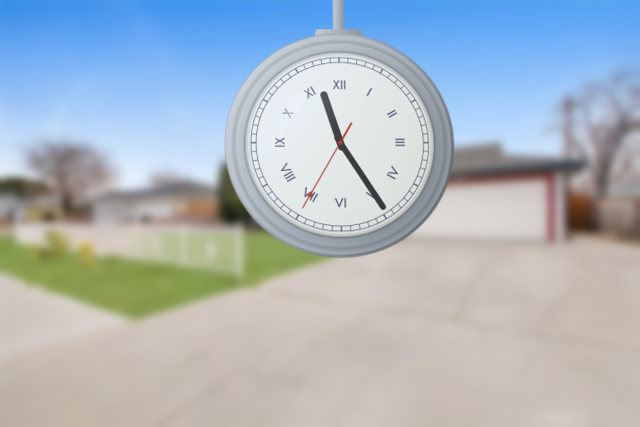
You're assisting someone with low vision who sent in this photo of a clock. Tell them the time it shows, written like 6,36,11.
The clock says 11,24,35
